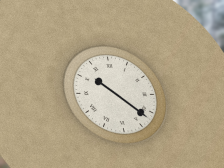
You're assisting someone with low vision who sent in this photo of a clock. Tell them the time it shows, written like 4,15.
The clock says 10,22
